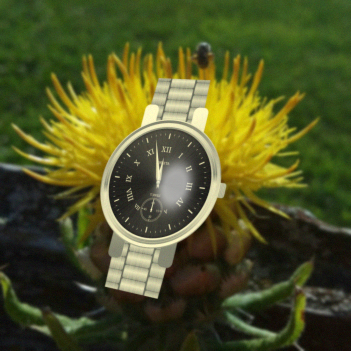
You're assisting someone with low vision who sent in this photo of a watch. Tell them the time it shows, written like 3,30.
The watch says 11,57
